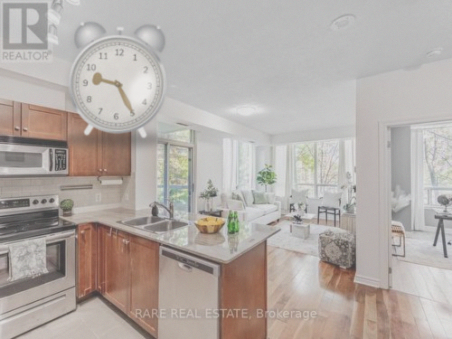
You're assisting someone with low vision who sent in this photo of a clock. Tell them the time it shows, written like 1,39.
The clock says 9,25
